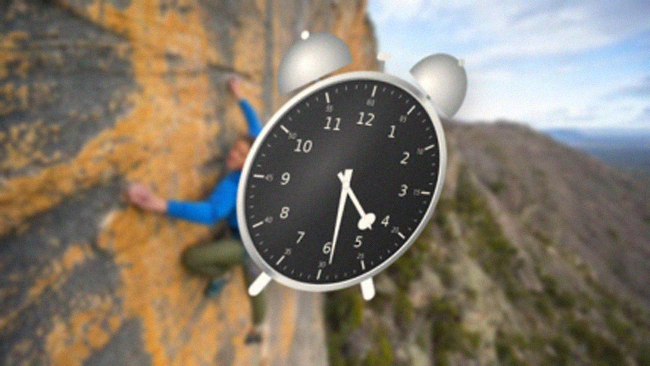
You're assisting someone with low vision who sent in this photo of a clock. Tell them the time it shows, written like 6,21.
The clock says 4,29
